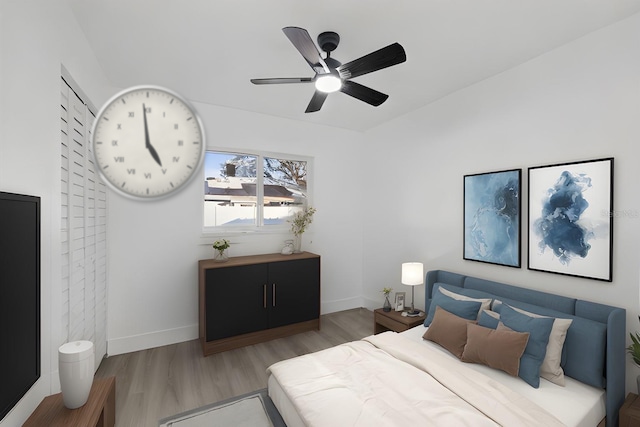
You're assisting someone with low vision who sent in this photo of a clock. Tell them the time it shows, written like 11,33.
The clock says 4,59
